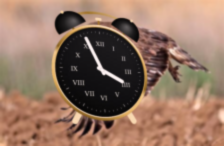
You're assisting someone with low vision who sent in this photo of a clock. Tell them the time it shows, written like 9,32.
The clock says 3,56
